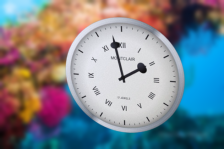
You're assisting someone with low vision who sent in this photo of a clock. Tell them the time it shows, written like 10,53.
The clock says 1,58
